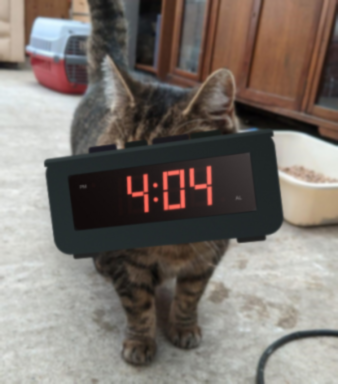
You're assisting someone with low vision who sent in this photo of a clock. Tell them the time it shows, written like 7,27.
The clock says 4,04
